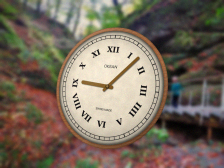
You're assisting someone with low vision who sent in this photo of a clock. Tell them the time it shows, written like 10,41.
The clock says 9,07
